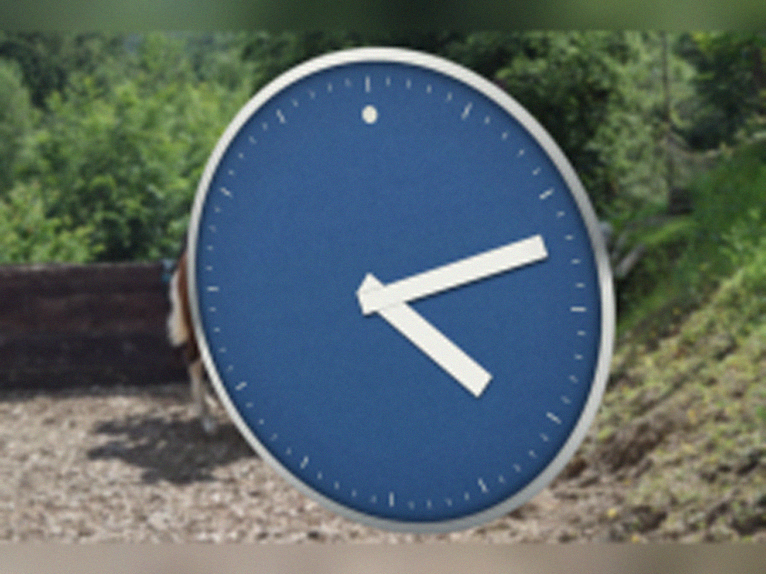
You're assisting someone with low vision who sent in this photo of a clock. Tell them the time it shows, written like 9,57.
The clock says 4,12
